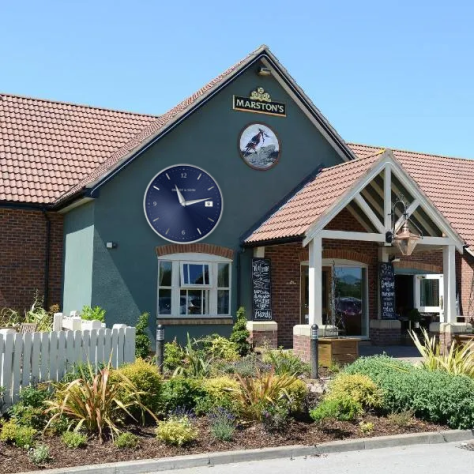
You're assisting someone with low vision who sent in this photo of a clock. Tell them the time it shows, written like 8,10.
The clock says 11,13
